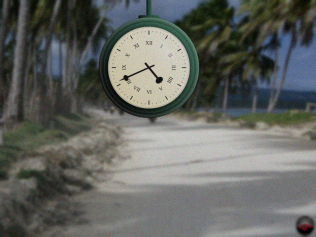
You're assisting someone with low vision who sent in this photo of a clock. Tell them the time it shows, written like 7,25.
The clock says 4,41
